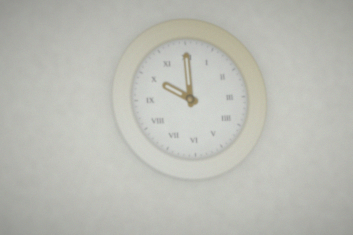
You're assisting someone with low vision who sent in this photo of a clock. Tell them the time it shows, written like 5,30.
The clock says 10,00
